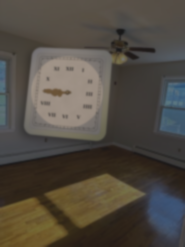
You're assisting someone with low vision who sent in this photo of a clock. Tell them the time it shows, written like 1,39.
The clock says 8,45
